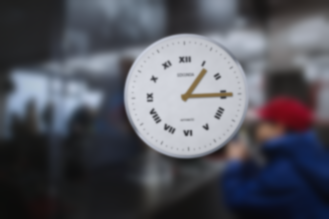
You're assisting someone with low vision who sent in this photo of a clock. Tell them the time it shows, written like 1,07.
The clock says 1,15
